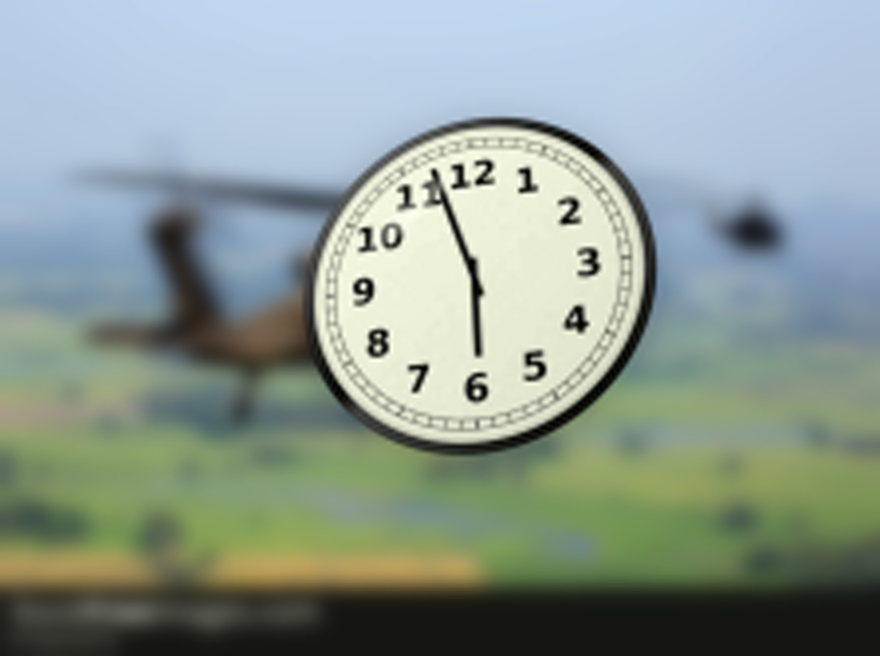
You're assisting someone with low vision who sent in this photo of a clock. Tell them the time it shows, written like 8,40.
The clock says 5,57
